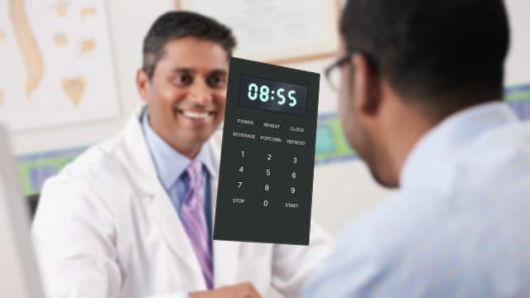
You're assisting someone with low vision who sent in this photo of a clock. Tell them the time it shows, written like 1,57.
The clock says 8,55
